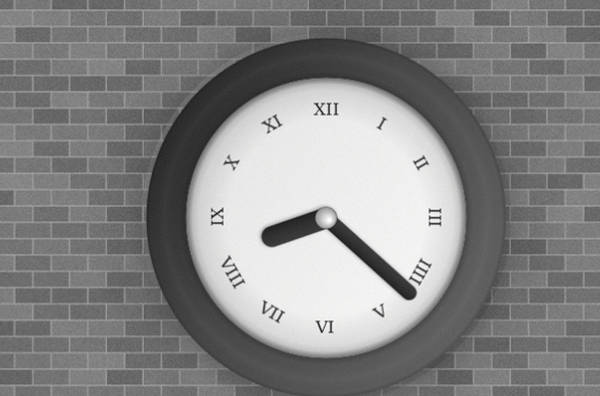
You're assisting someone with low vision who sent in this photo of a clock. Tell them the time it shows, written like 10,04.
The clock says 8,22
